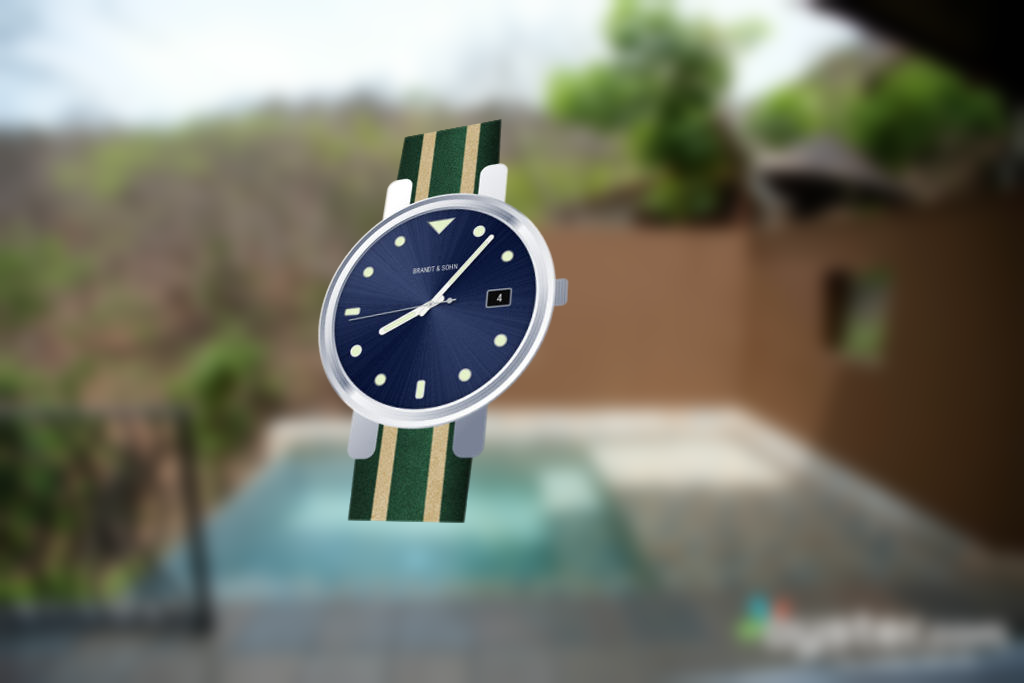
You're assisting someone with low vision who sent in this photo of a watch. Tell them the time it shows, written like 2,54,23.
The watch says 8,06,44
